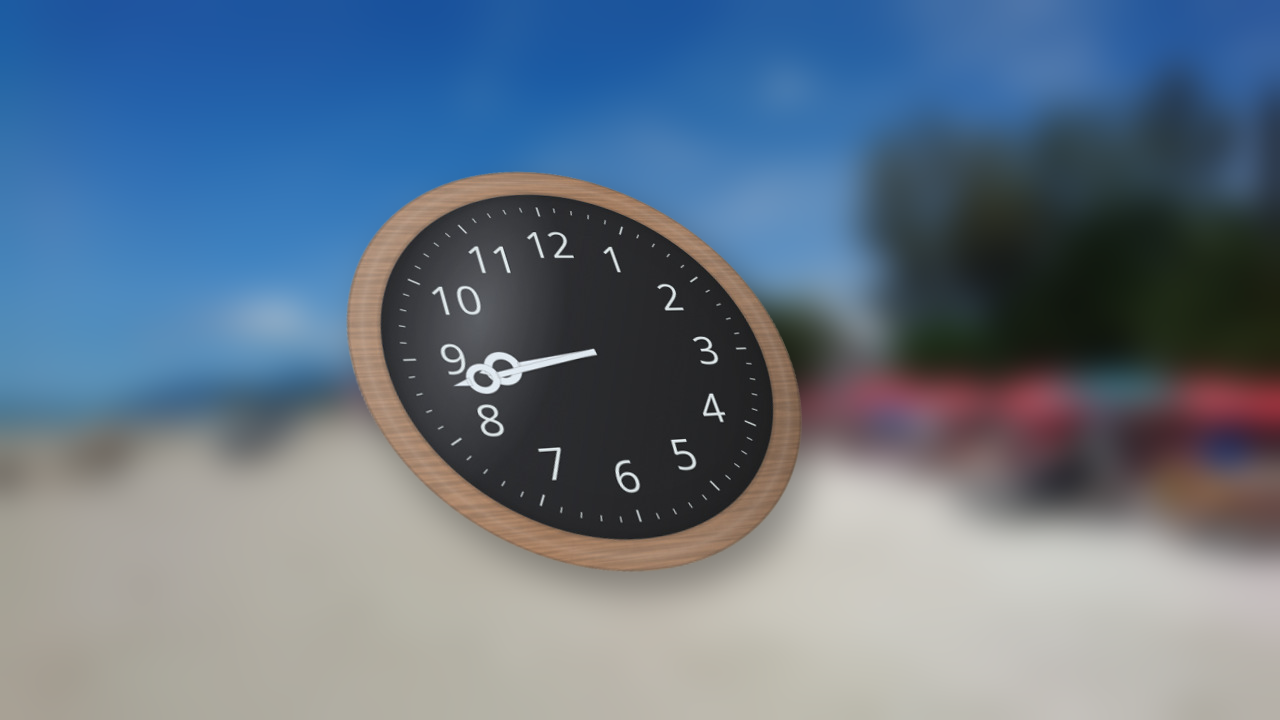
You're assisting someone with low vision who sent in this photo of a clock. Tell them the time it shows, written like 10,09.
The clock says 8,43
